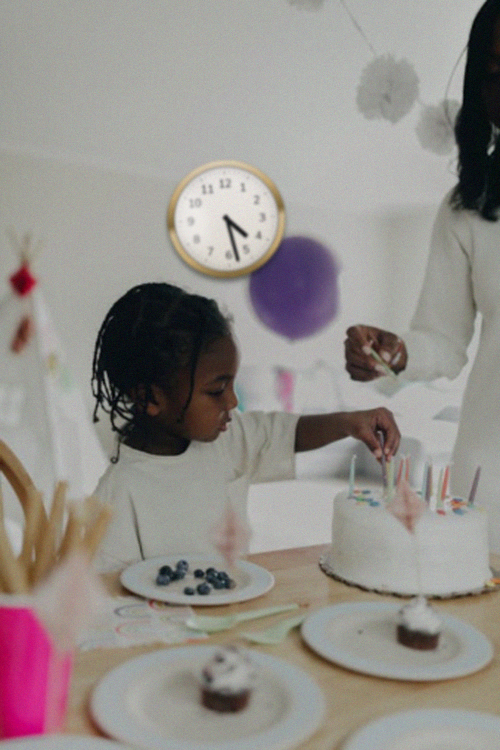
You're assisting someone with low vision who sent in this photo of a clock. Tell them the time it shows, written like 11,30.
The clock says 4,28
